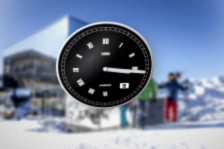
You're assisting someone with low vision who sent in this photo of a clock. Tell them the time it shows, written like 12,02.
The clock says 3,16
